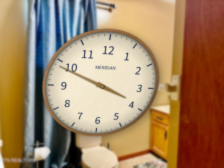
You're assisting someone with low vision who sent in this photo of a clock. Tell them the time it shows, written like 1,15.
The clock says 3,49
